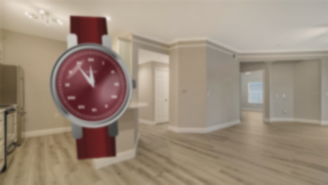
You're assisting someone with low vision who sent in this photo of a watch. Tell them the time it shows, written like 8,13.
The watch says 11,54
